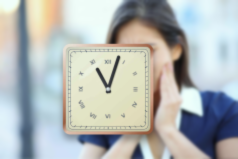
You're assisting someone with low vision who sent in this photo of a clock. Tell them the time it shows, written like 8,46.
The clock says 11,03
